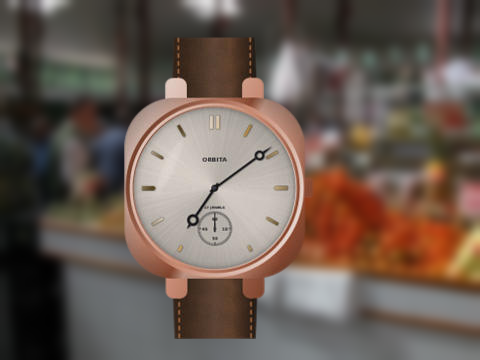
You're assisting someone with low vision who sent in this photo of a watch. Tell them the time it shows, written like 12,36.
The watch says 7,09
